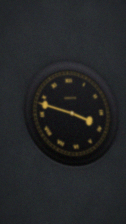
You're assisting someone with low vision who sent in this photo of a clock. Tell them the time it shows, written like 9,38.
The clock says 3,48
